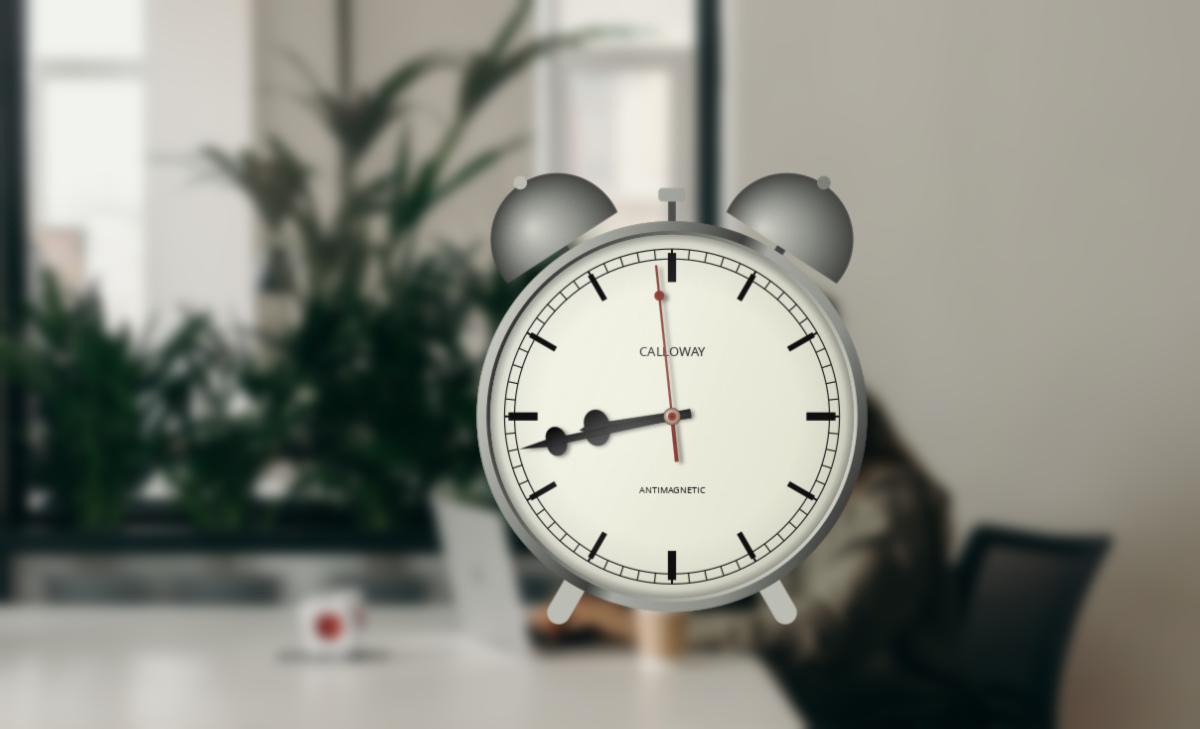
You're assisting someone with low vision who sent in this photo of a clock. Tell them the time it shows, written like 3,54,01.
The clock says 8,42,59
